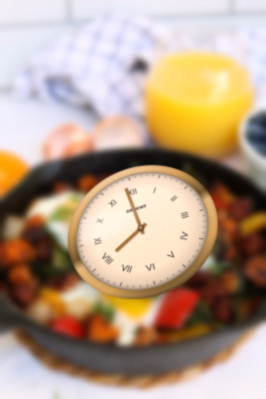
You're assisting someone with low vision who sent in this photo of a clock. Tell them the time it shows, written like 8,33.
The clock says 7,59
